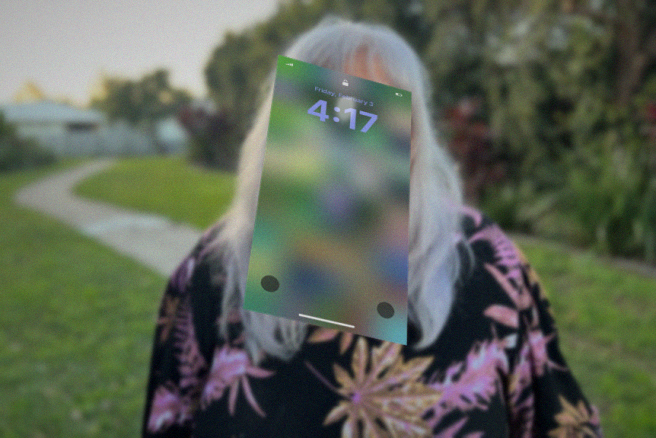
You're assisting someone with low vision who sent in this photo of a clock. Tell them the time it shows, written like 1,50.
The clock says 4,17
